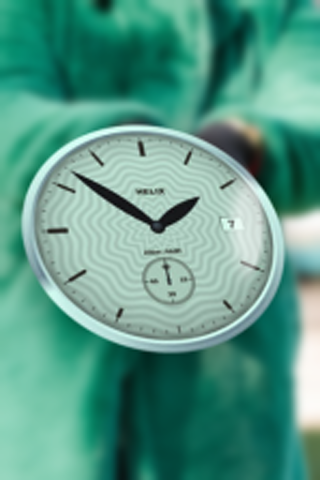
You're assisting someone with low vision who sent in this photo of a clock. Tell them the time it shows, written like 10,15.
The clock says 1,52
